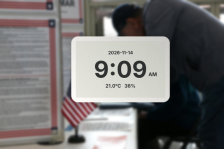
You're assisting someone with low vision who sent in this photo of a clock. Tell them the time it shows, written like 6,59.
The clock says 9,09
